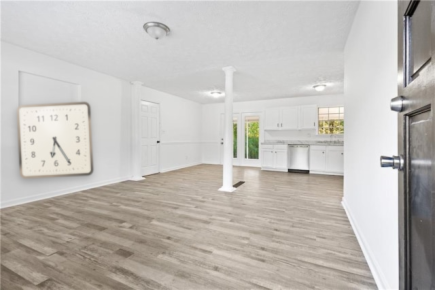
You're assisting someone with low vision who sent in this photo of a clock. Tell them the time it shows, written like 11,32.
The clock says 6,25
